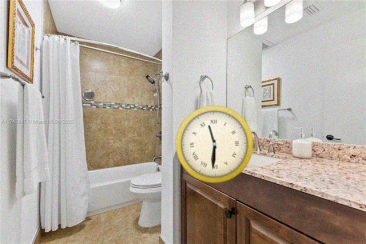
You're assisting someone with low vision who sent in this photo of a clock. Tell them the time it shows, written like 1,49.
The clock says 11,31
